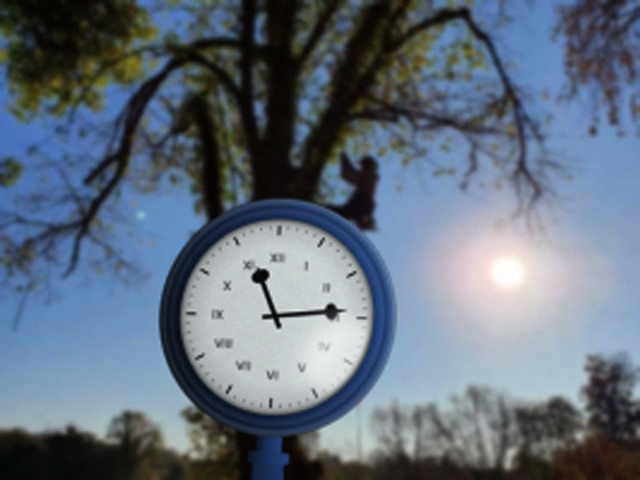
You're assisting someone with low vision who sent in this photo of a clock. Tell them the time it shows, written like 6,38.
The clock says 11,14
